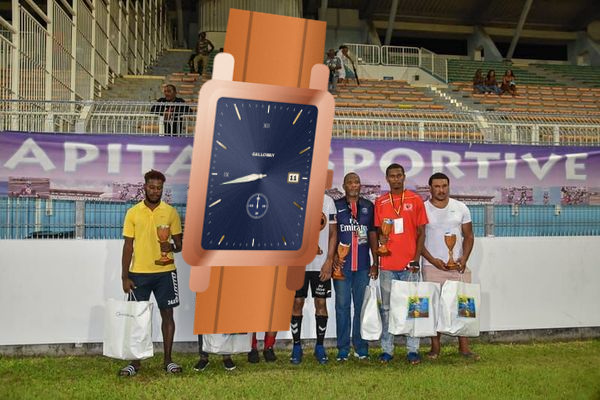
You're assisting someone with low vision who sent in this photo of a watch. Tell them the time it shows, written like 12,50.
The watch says 8,43
